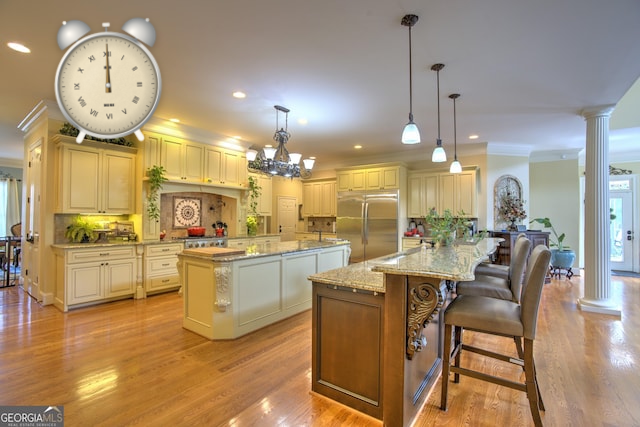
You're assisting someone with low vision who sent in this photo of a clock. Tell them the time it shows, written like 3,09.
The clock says 12,00
